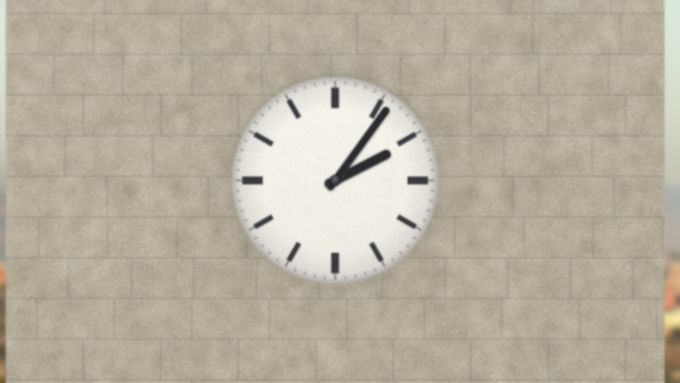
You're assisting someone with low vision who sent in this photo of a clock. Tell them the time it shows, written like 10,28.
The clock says 2,06
